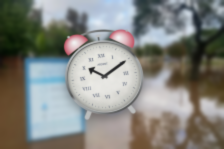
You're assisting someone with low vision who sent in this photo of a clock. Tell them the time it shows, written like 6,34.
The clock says 10,10
